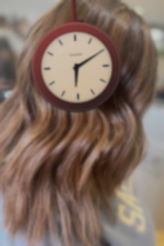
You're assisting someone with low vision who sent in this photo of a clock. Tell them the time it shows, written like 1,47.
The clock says 6,10
